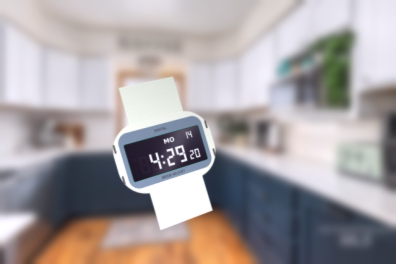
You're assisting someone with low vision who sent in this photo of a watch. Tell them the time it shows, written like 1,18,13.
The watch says 4,29,20
